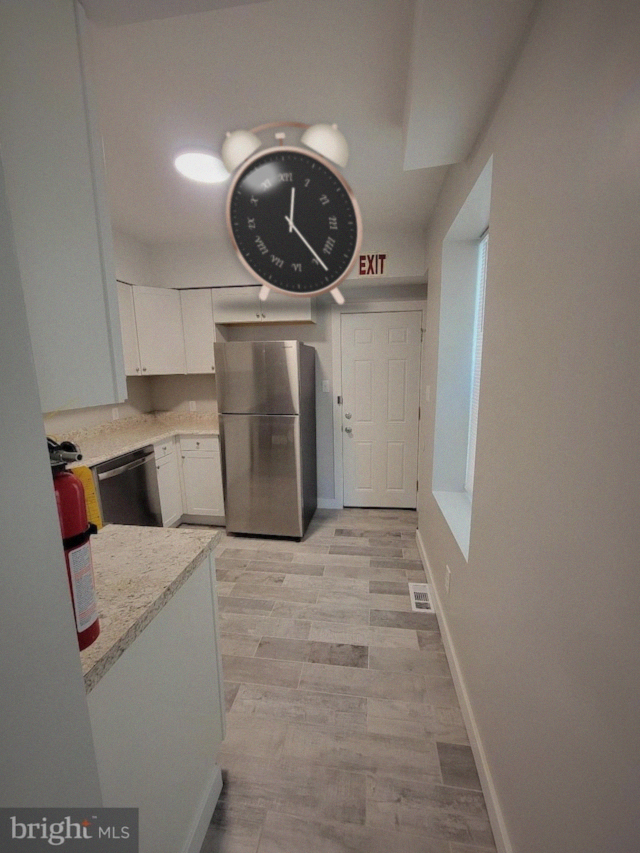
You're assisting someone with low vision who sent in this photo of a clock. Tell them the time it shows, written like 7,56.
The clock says 12,24
